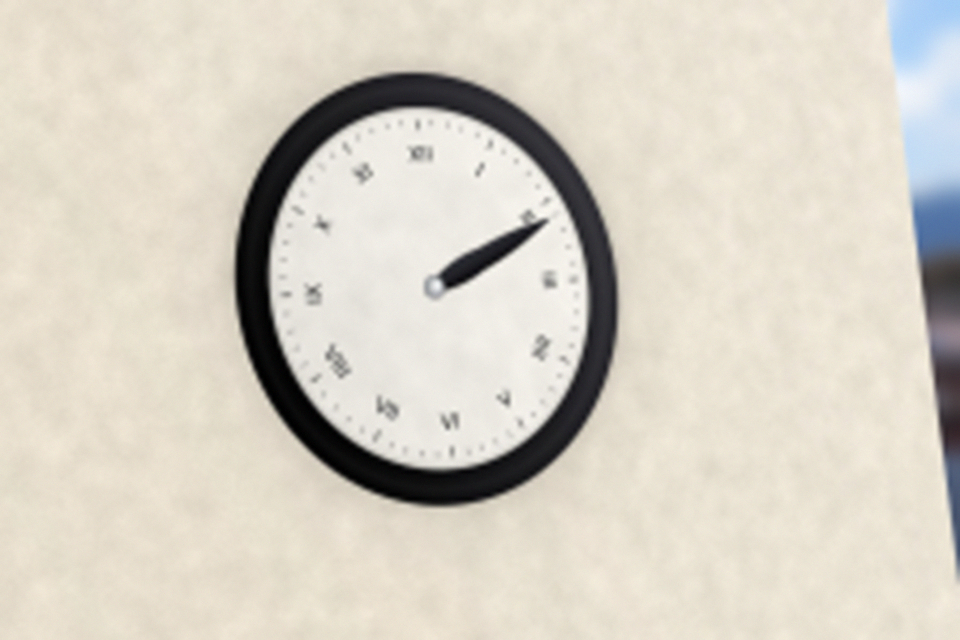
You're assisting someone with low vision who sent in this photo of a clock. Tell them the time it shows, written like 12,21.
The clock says 2,11
